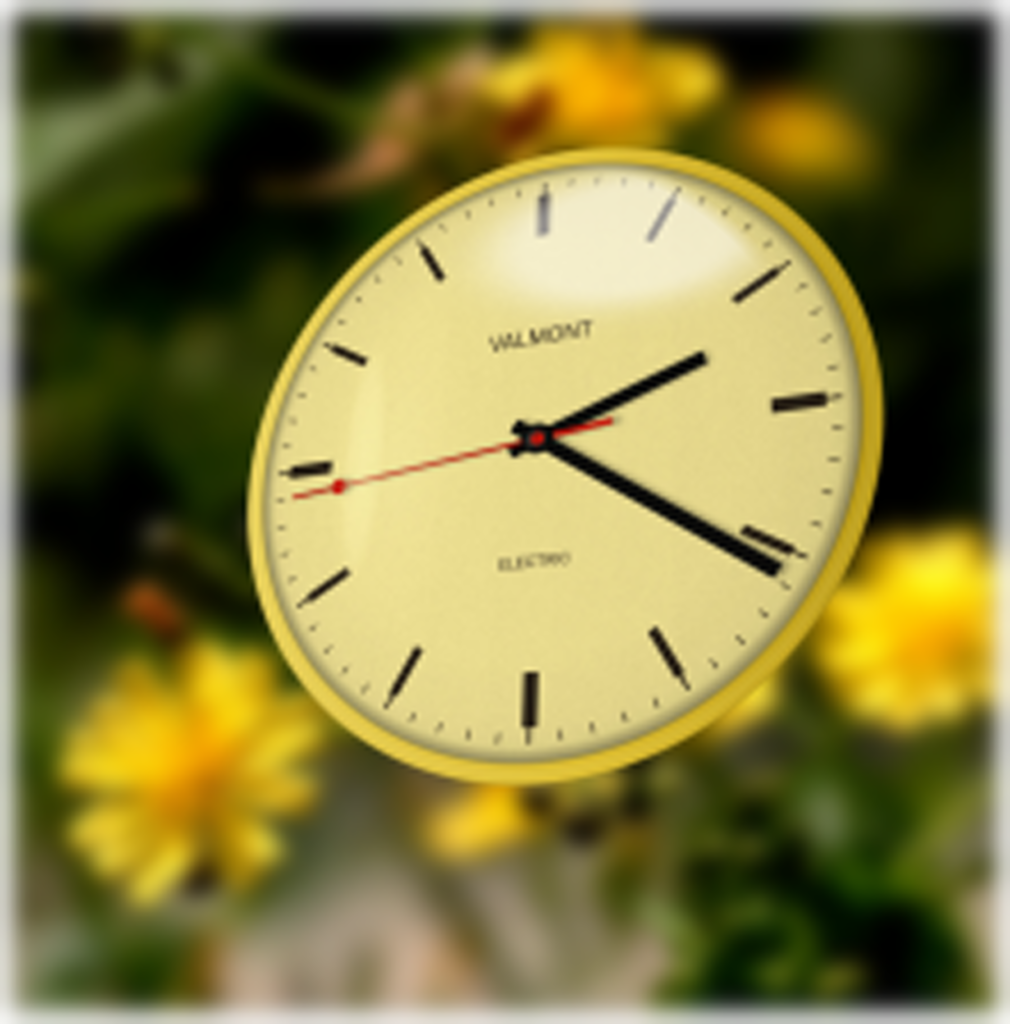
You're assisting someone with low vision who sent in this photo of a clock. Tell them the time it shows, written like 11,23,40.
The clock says 2,20,44
